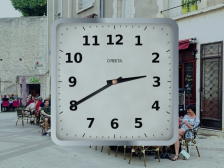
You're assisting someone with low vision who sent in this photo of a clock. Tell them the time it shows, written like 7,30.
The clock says 2,40
